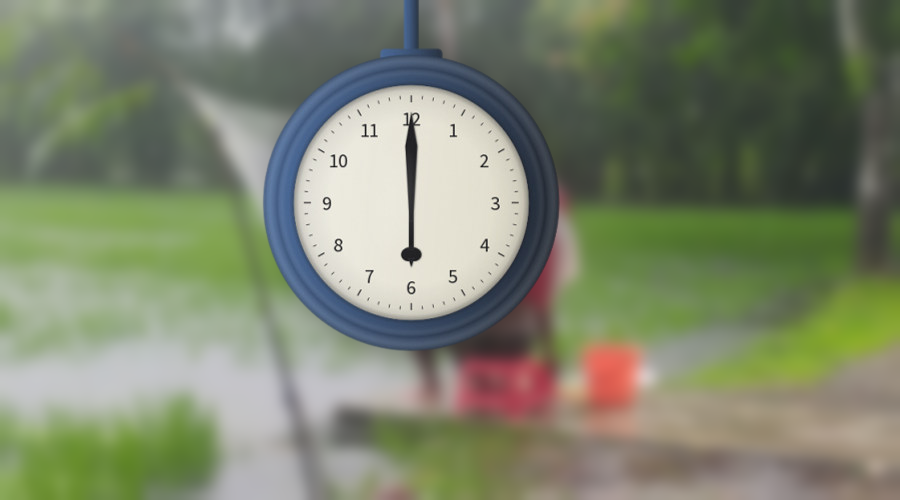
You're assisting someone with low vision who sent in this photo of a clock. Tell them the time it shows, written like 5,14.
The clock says 6,00
